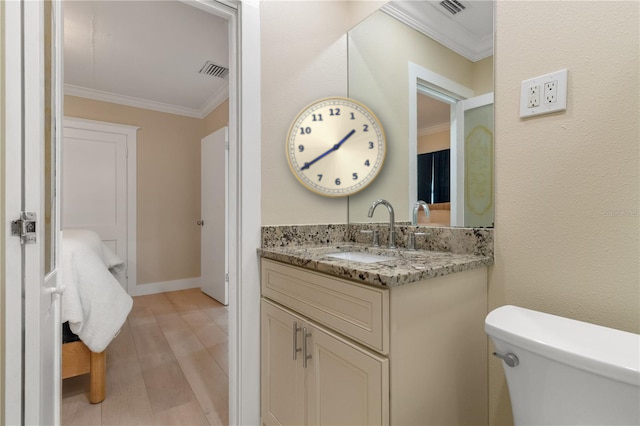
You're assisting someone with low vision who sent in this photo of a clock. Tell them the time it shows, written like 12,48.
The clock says 1,40
